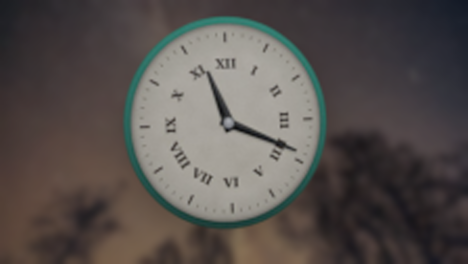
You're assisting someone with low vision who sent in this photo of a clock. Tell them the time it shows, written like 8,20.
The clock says 11,19
